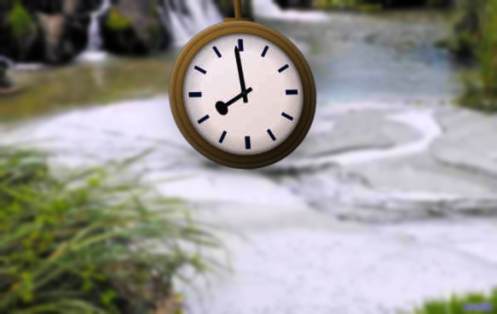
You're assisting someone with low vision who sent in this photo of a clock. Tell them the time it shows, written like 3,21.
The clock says 7,59
